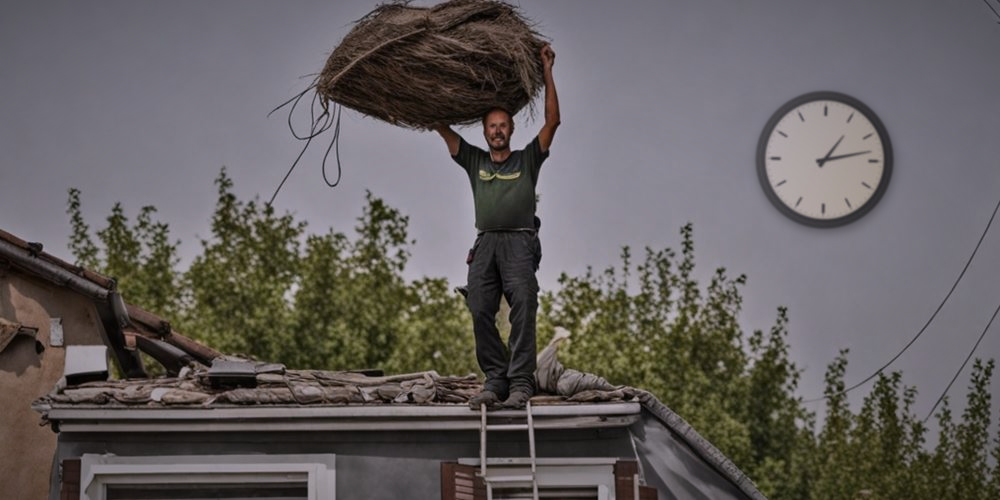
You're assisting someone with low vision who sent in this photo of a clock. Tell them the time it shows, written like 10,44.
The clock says 1,13
